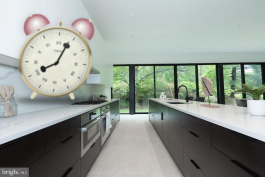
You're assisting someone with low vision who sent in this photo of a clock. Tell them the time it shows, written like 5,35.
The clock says 8,04
